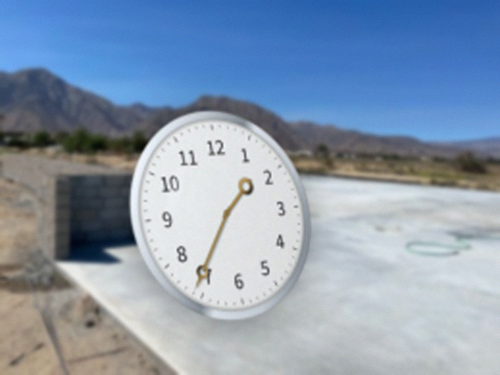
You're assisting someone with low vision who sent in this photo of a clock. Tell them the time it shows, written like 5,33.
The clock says 1,36
